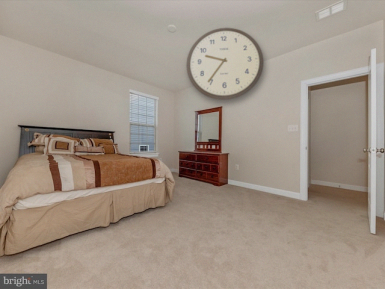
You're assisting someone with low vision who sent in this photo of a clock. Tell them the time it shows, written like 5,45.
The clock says 9,36
